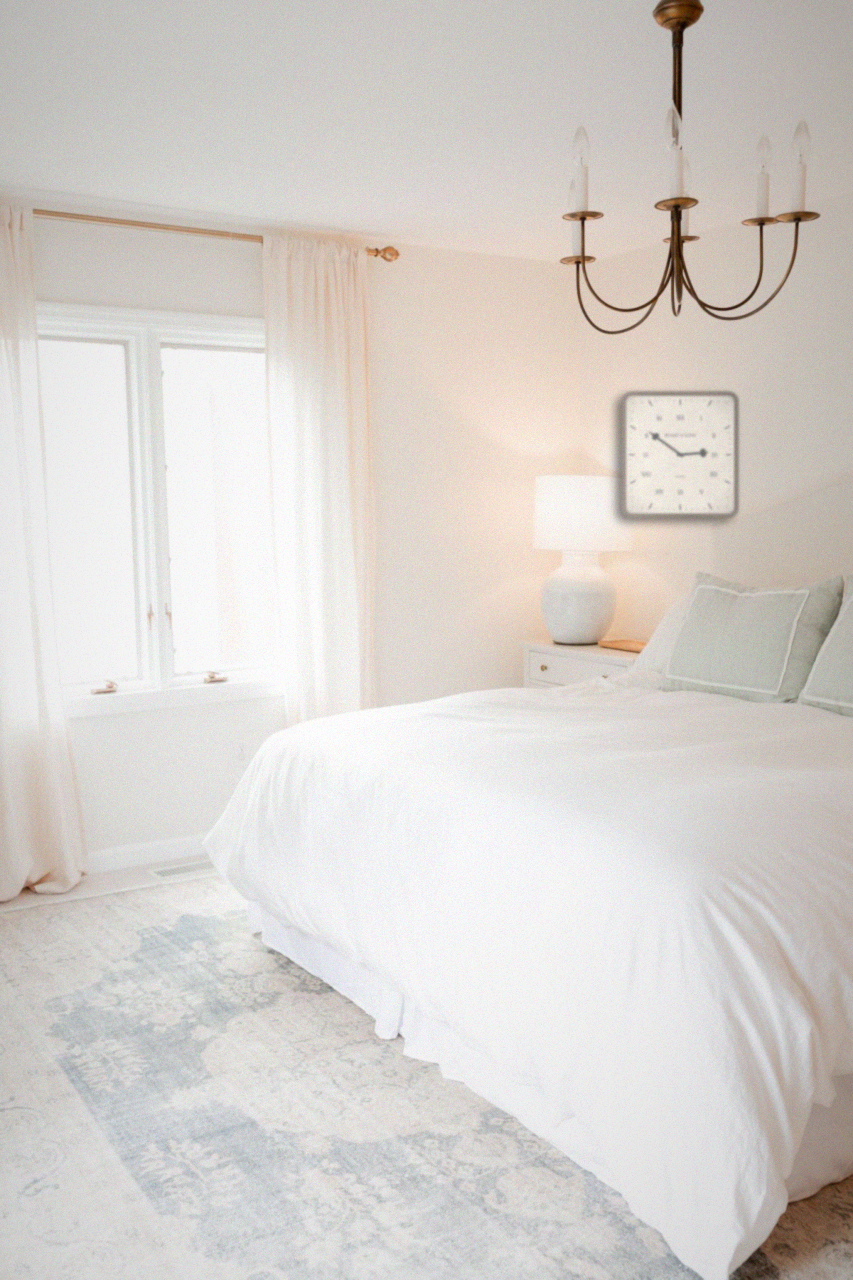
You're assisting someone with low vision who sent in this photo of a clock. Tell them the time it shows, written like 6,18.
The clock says 2,51
